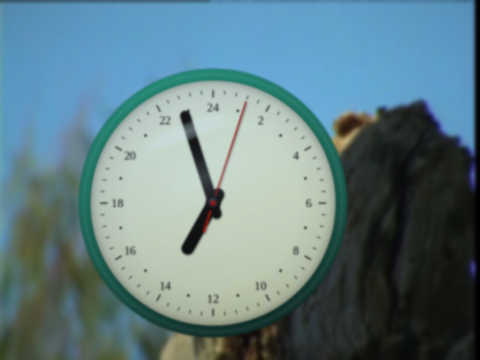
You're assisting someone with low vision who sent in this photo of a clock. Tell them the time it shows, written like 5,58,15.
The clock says 13,57,03
